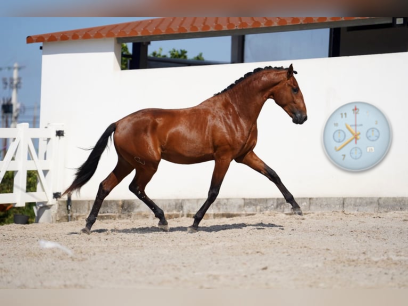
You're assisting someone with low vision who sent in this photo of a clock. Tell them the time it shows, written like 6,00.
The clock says 10,39
